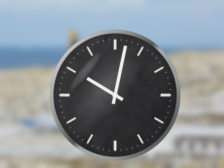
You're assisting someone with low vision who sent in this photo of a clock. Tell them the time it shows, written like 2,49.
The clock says 10,02
